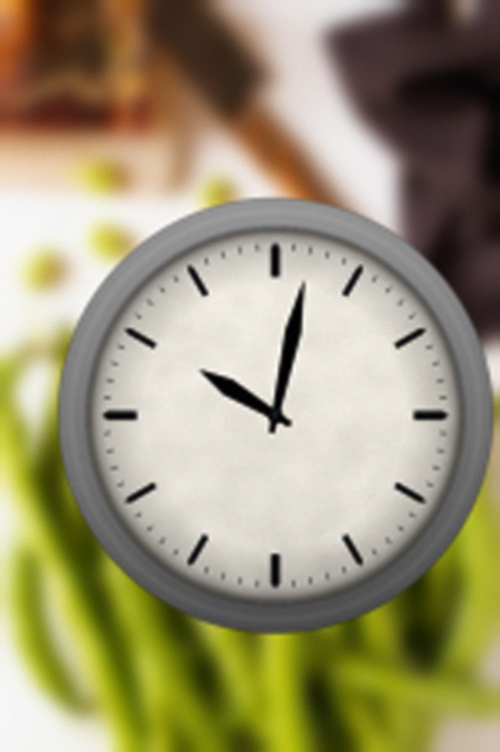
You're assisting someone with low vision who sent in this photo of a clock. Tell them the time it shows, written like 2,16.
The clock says 10,02
